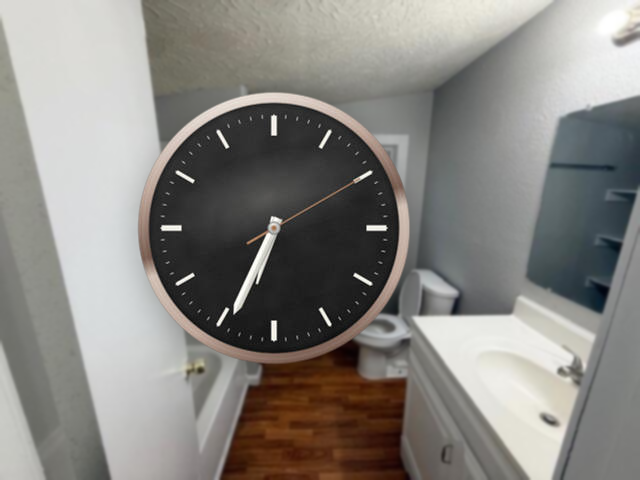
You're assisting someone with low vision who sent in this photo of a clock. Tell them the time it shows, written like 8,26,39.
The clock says 6,34,10
